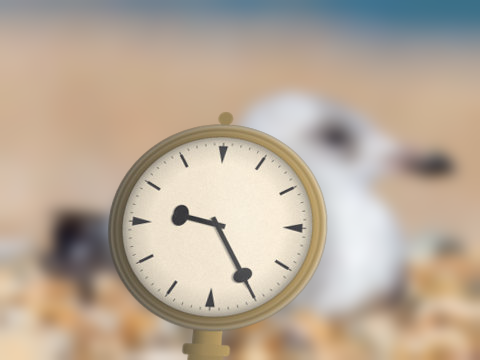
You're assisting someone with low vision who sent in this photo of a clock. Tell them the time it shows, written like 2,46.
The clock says 9,25
